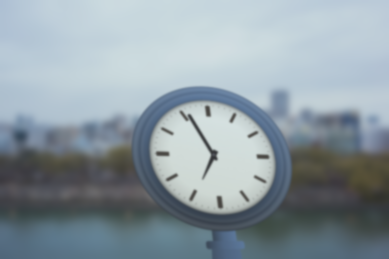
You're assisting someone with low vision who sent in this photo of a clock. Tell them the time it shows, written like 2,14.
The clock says 6,56
